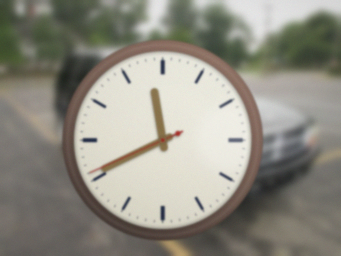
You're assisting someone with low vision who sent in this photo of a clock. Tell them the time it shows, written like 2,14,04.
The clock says 11,40,41
